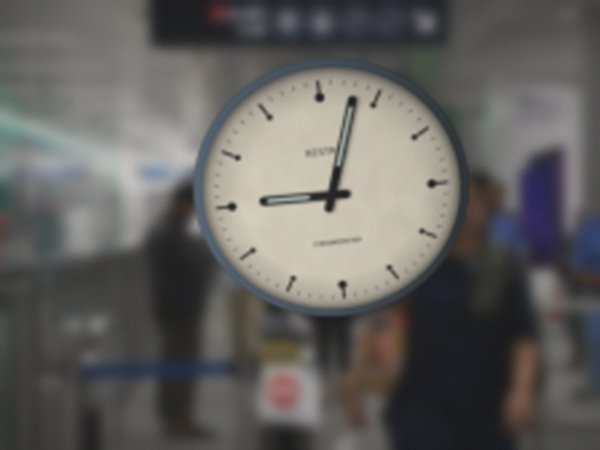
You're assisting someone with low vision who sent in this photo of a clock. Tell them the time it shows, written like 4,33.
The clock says 9,03
